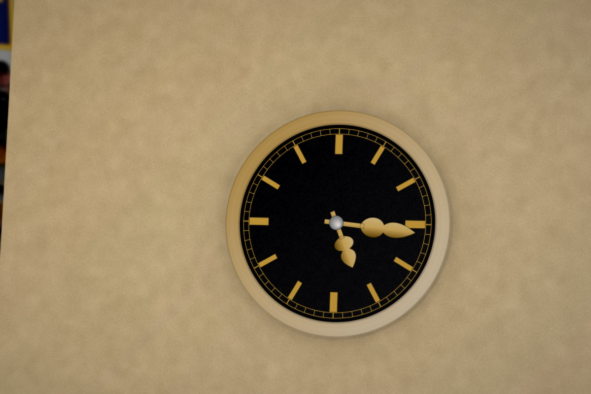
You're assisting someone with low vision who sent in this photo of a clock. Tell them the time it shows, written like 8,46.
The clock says 5,16
